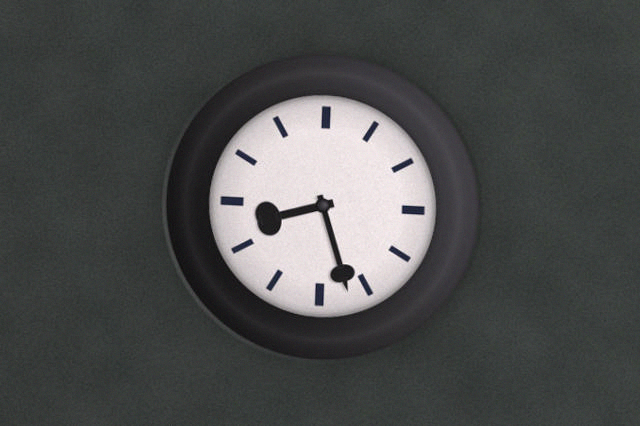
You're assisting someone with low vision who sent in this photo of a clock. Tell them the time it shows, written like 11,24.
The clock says 8,27
